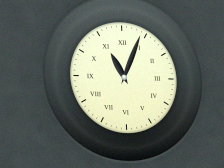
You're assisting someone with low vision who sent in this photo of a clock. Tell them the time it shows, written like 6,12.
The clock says 11,04
